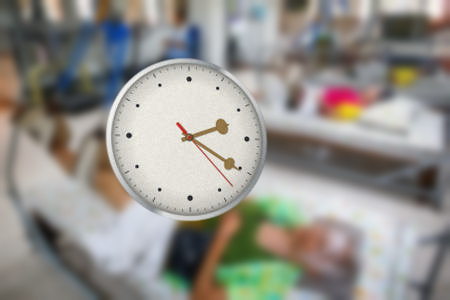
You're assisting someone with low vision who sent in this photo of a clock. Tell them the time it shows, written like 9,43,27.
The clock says 2,20,23
